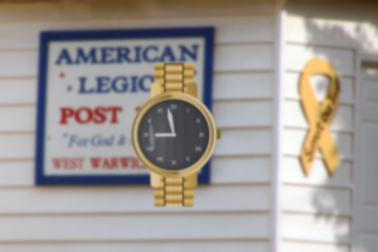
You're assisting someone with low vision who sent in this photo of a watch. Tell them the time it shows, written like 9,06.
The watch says 8,58
